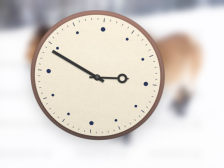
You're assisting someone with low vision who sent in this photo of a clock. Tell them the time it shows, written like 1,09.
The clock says 2,49
